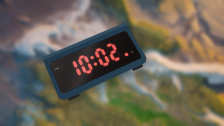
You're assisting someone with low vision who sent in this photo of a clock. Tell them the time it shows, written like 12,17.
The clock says 10,02
